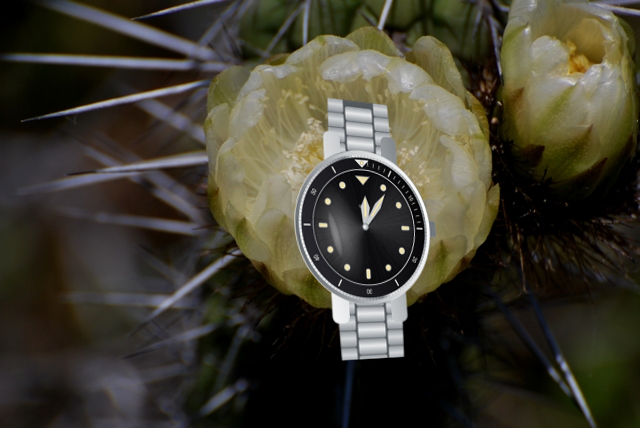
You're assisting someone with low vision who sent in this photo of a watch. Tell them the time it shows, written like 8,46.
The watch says 12,06
